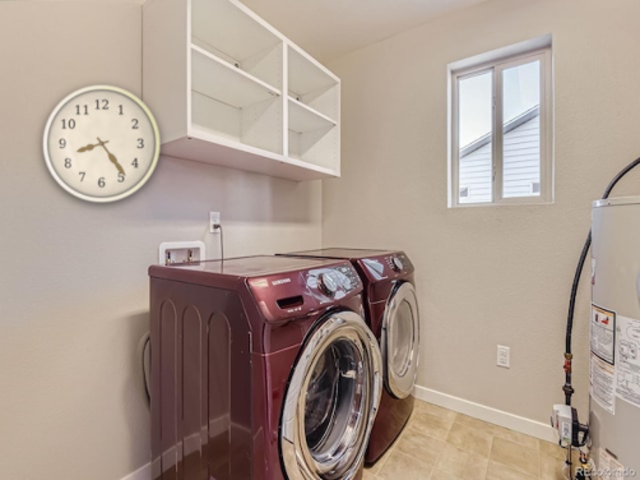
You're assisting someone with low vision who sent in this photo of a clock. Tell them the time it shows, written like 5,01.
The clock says 8,24
